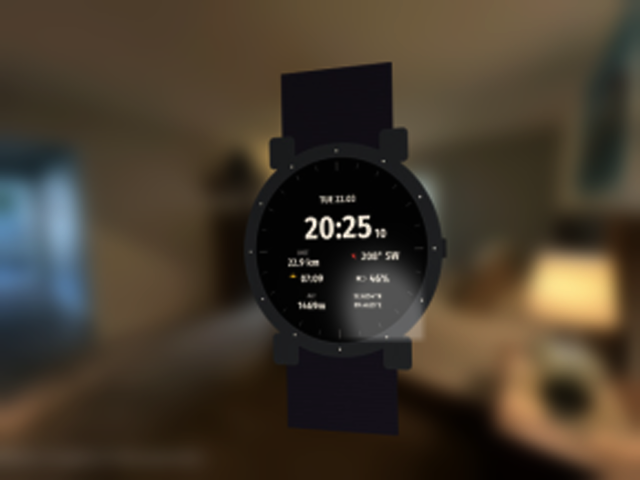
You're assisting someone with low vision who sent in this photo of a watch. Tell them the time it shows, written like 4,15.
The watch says 20,25
